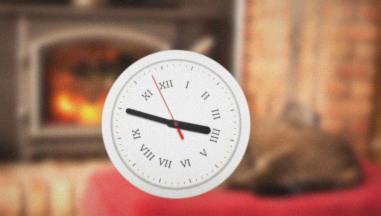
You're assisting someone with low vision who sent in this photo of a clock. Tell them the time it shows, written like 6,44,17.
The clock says 3,49,58
